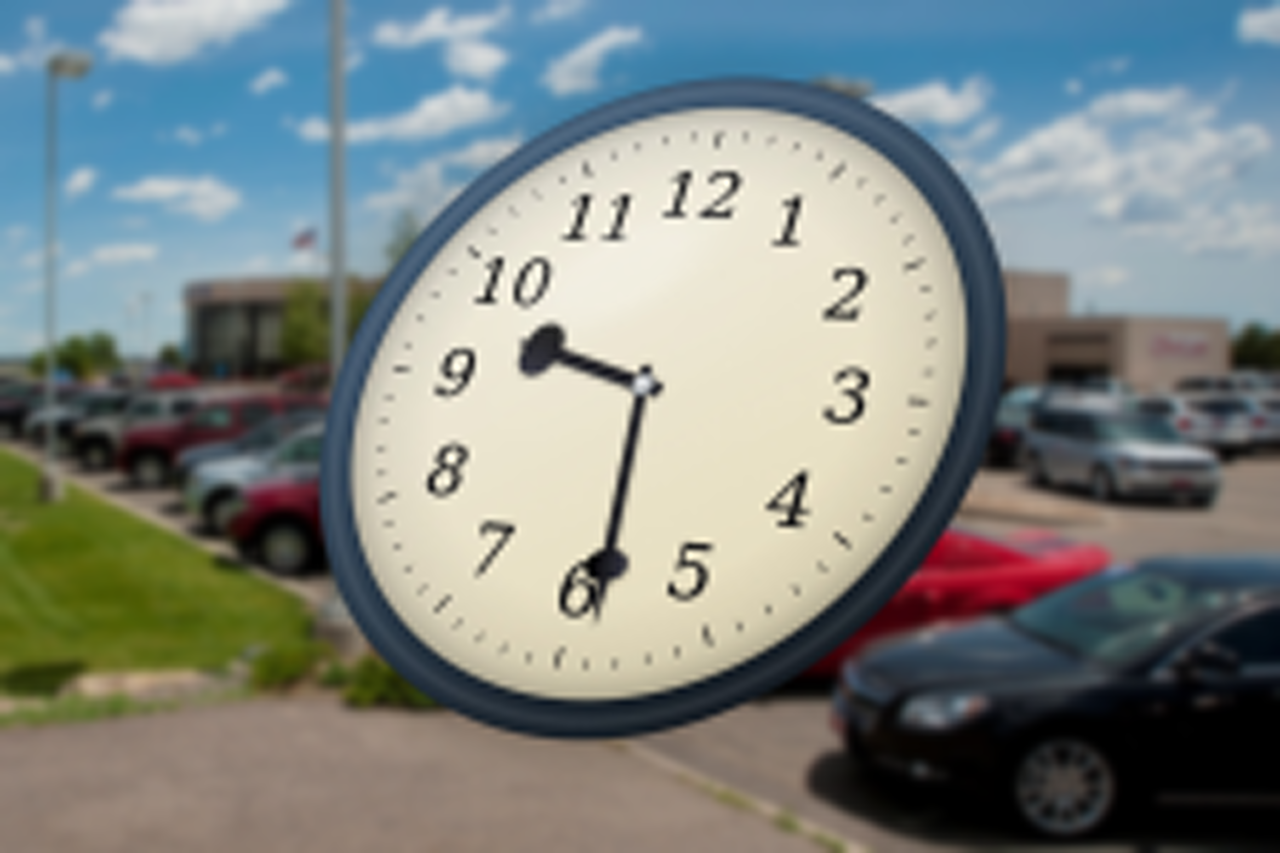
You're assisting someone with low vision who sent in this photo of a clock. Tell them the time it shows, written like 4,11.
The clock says 9,29
